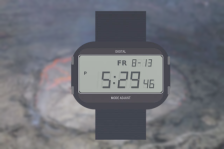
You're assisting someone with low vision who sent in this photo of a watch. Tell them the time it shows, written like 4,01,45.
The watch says 5,29,46
